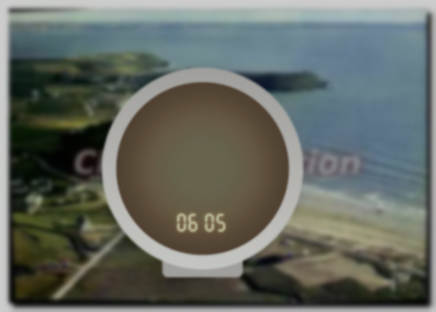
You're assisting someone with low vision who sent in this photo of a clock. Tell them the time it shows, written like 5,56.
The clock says 6,05
